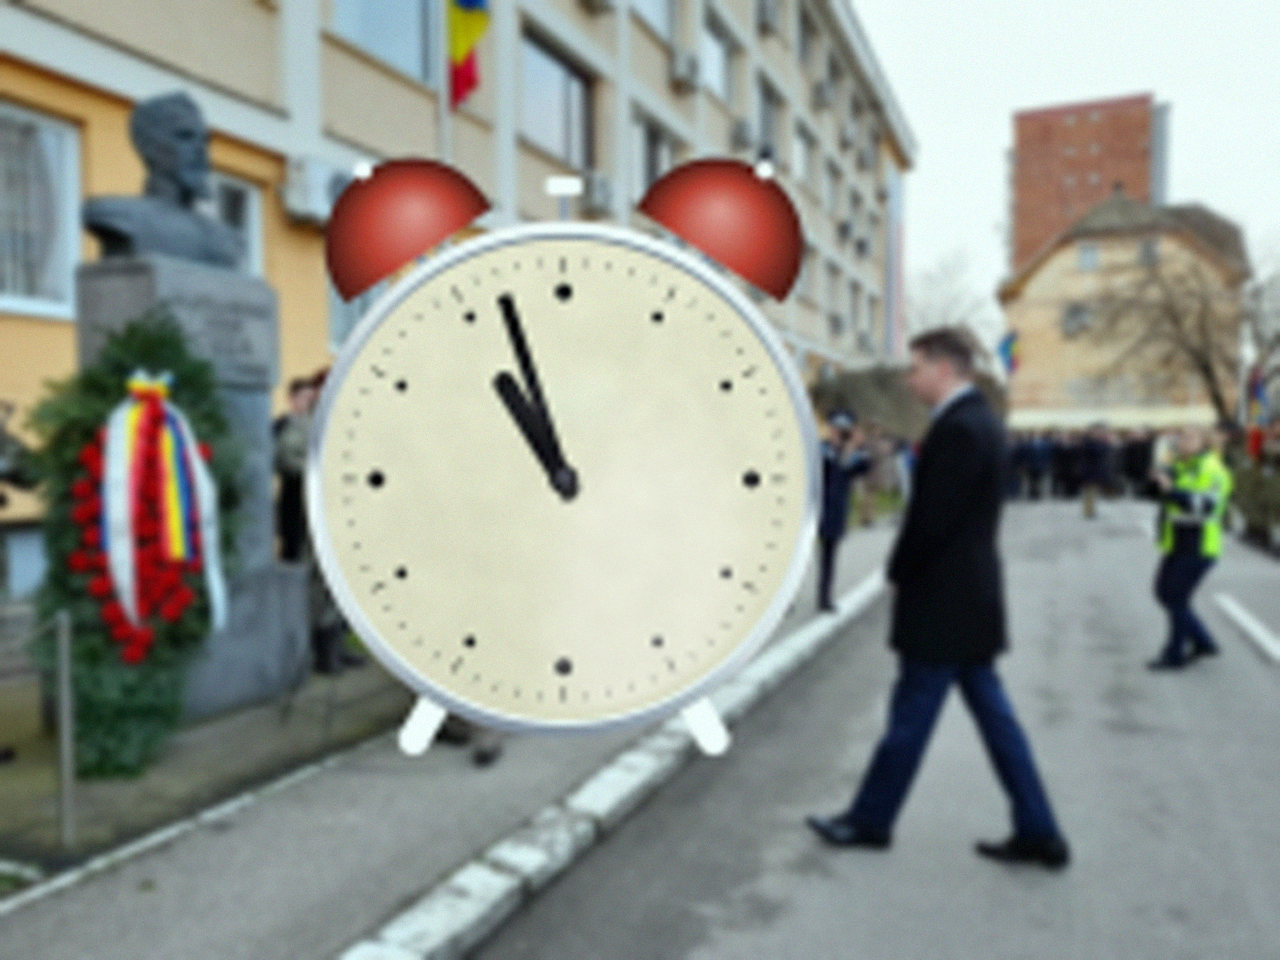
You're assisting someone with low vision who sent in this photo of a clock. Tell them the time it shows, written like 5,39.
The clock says 10,57
